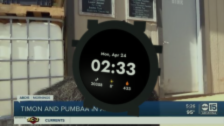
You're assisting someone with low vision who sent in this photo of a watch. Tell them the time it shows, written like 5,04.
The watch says 2,33
